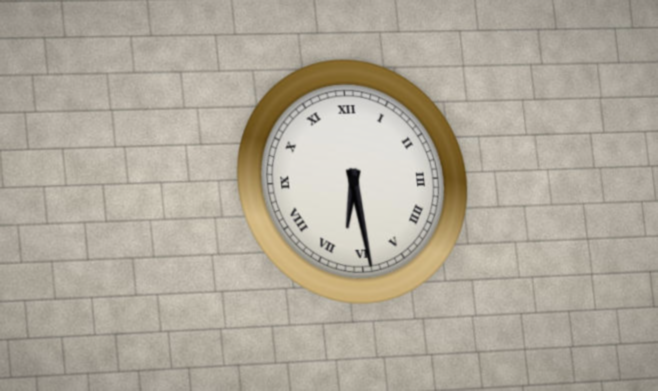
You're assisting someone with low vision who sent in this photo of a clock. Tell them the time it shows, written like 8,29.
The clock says 6,29
